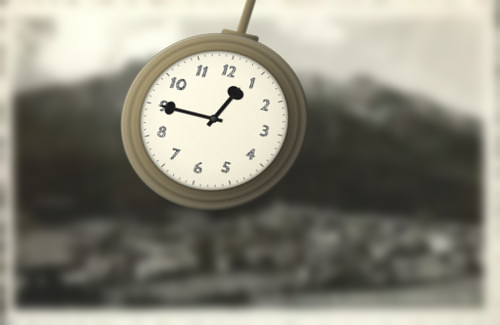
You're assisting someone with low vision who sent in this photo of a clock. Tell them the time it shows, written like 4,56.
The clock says 12,45
